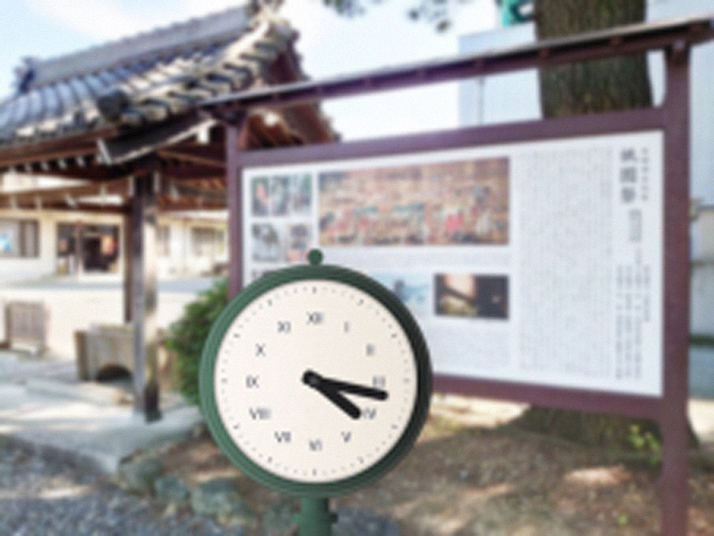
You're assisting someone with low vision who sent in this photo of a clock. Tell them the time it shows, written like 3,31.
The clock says 4,17
